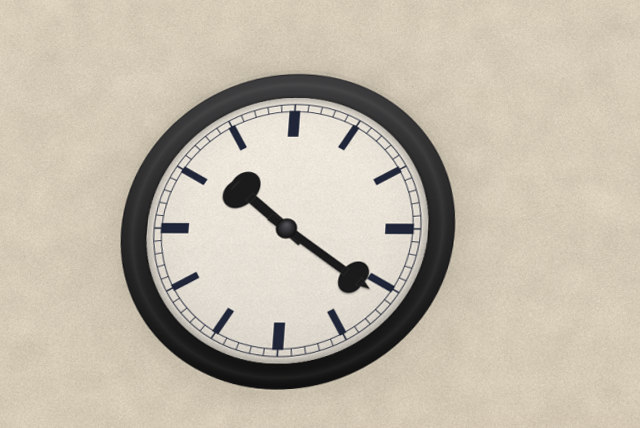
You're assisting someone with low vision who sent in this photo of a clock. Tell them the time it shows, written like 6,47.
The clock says 10,21
